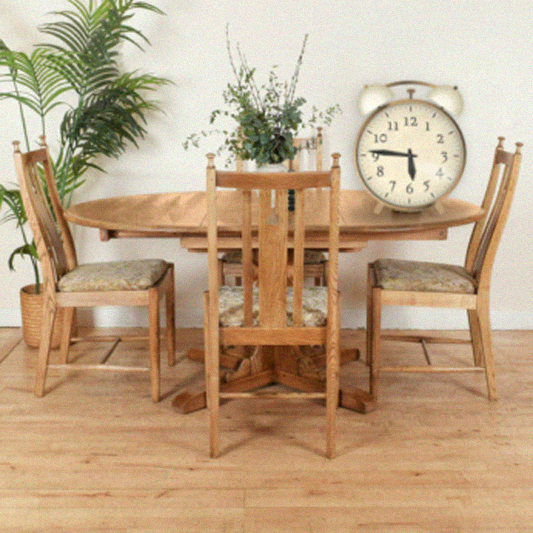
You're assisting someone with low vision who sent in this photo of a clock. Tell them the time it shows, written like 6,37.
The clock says 5,46
